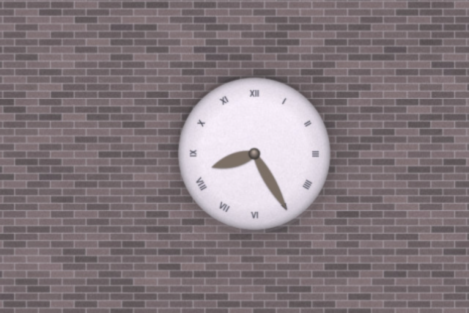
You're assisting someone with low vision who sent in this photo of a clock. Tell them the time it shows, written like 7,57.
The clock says 8,25
